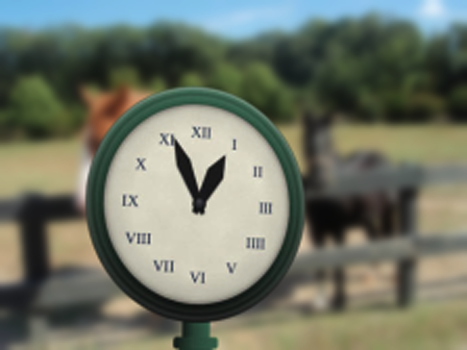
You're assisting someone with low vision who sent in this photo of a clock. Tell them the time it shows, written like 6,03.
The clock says 12,56
